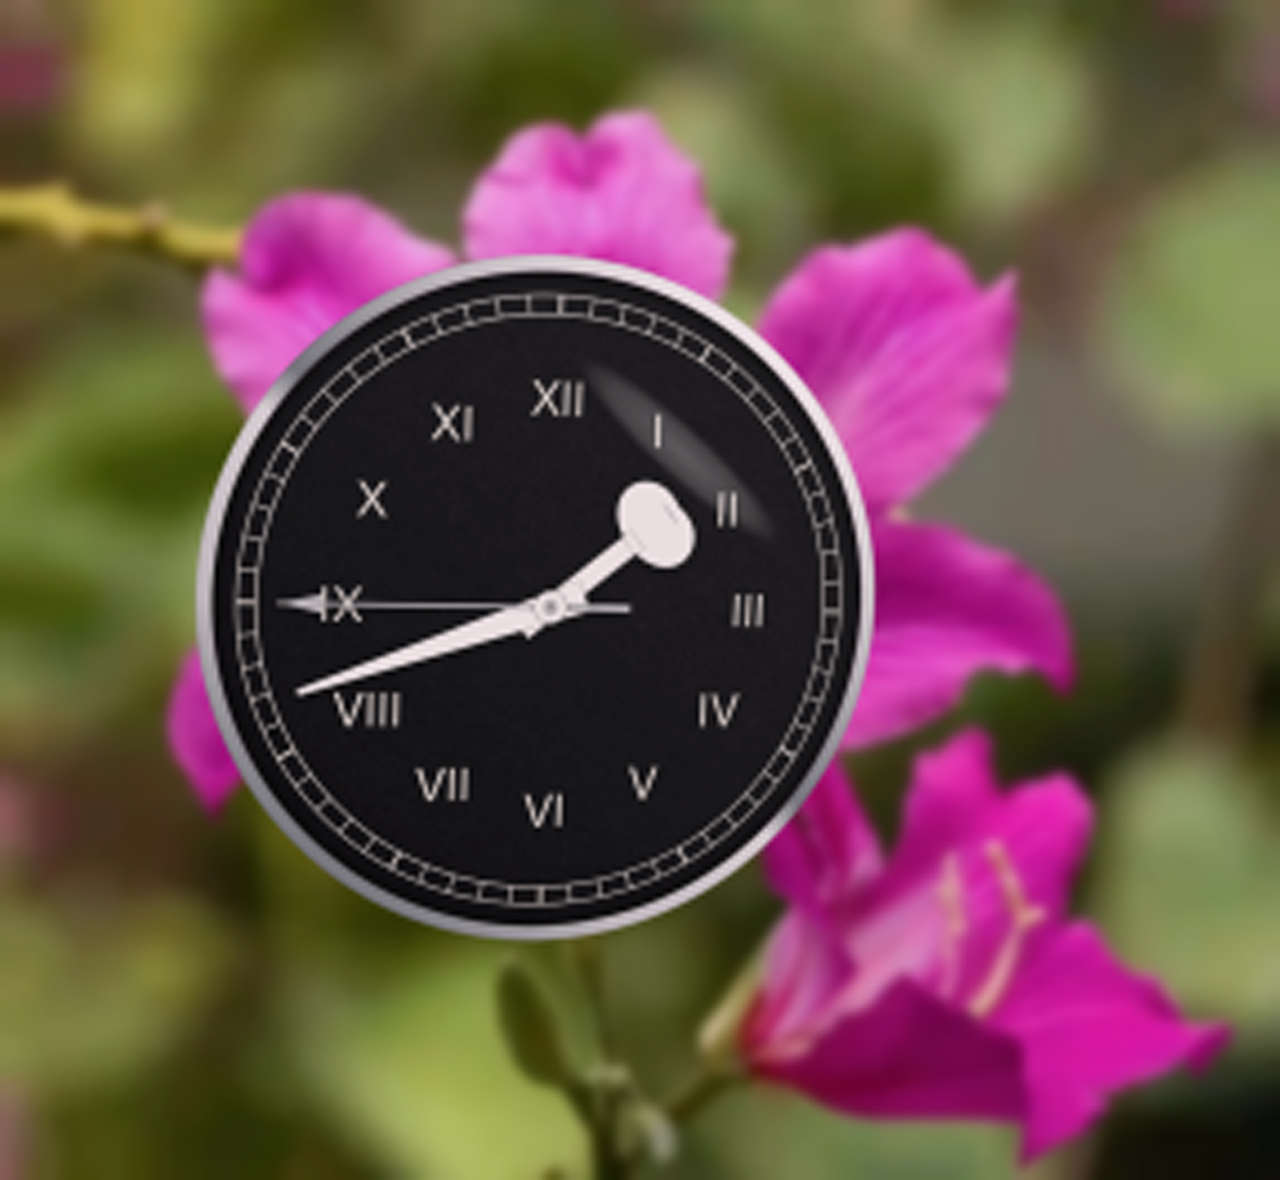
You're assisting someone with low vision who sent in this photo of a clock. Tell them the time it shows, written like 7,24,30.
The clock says 1,41,45
